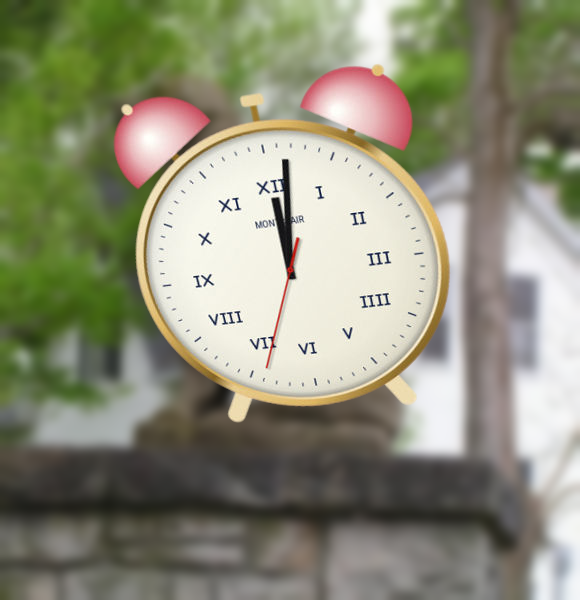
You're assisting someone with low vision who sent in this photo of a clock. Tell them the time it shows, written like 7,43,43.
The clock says 12,01,34
